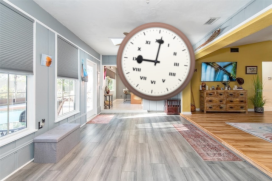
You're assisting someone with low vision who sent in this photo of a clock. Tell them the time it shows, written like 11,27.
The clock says 9,01
